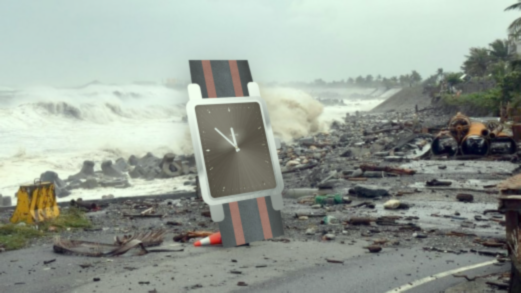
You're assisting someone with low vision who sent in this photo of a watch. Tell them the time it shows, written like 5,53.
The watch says 11,53
